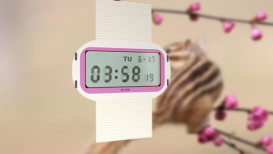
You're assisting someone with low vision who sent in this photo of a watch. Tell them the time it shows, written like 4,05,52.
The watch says 3,58,19
